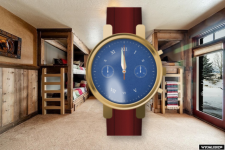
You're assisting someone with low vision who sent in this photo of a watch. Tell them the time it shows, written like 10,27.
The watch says 11,59
